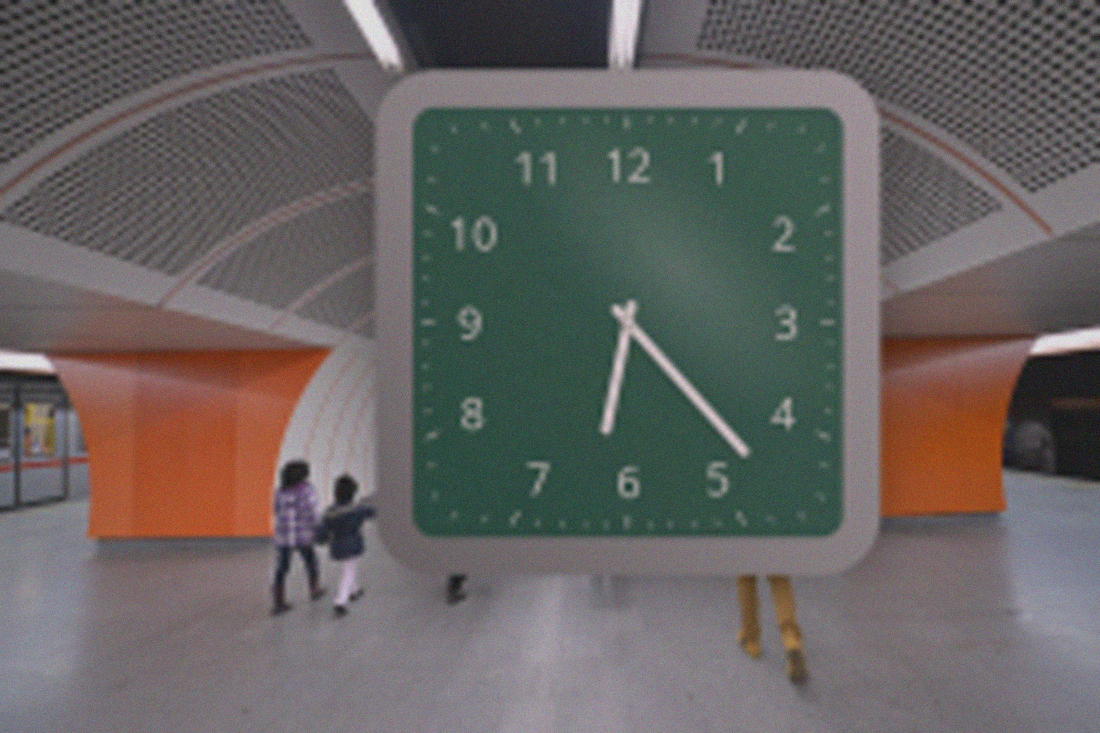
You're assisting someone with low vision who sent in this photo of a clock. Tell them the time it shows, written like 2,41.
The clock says 6,23
